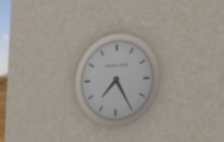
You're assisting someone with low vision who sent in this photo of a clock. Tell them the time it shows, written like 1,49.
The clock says 7,25
